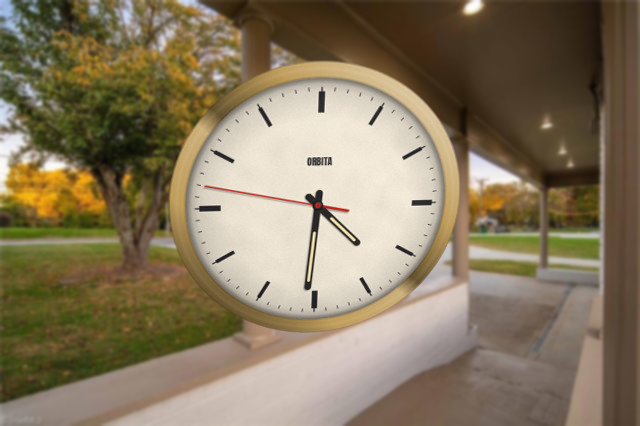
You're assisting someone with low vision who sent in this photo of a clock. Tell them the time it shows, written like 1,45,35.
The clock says 4,30,47
